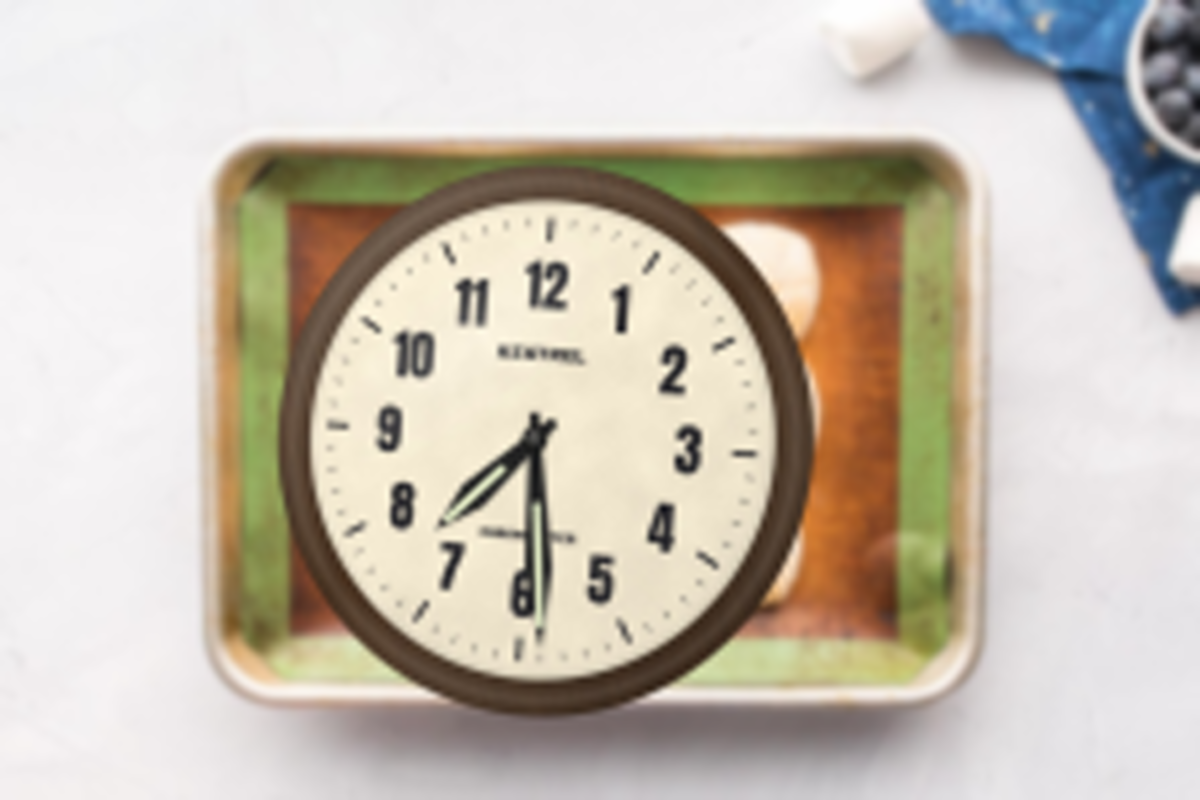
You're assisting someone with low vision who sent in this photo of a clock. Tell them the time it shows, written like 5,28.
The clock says 7,29
